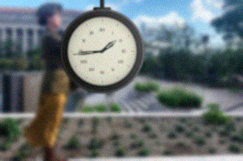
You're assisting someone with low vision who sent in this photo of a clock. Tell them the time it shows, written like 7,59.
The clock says 1,44
